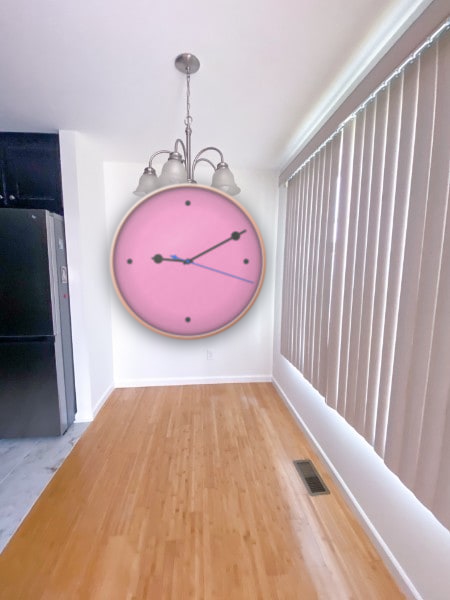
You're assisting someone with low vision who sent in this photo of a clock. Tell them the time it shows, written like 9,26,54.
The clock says 9,10,18
